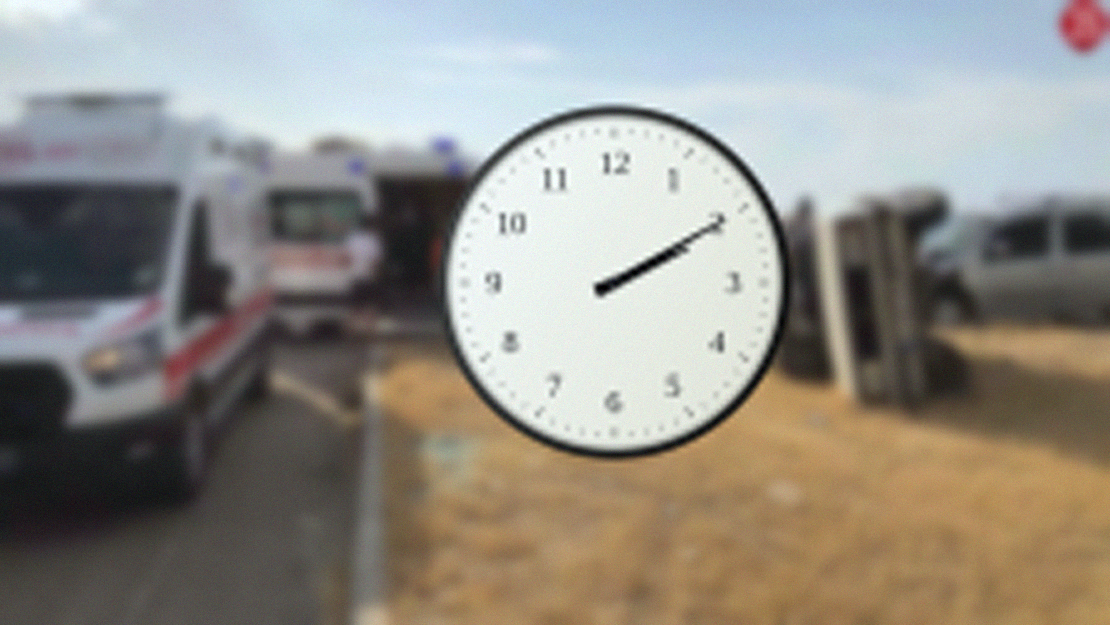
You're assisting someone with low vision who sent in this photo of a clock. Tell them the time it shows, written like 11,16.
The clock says 2,10
